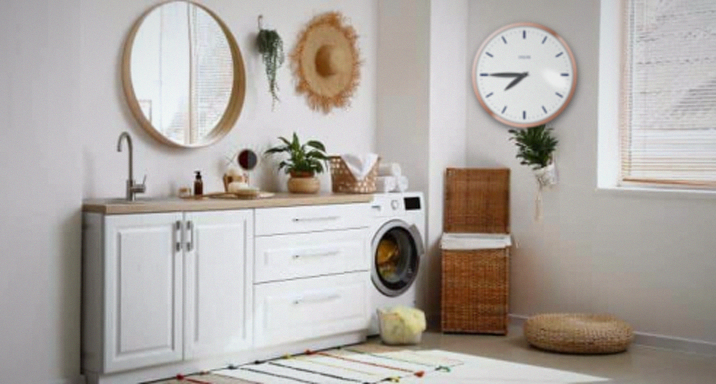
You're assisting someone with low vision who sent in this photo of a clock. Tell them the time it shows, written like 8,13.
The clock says 7,45
